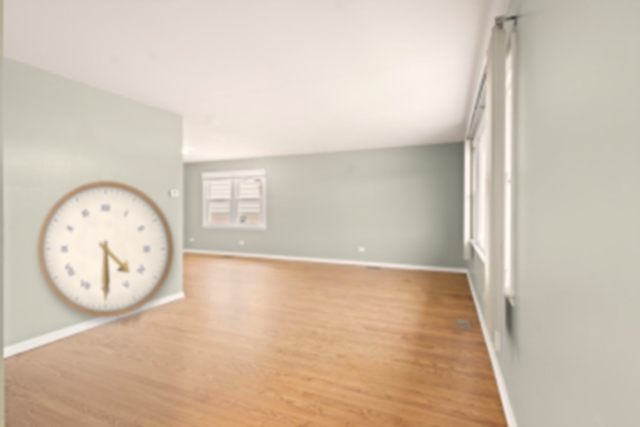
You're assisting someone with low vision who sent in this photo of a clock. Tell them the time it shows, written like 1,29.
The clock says 4,30
